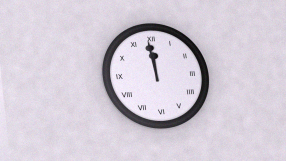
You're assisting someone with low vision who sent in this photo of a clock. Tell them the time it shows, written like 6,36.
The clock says 11,59
